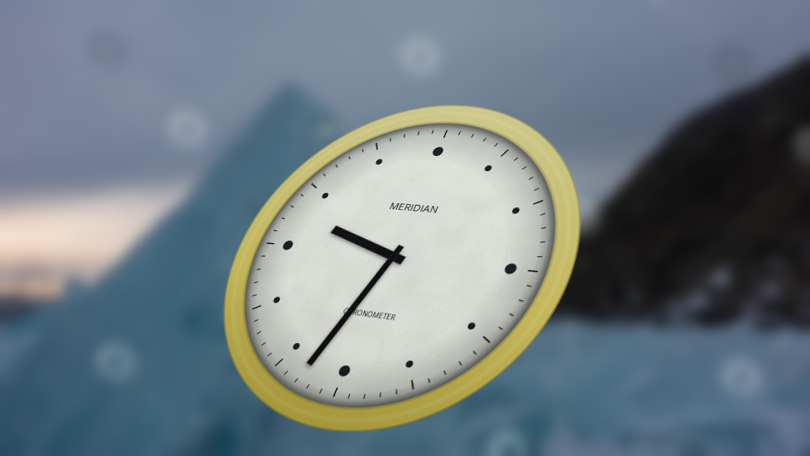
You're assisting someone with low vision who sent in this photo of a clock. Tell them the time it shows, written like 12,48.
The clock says 9,33
